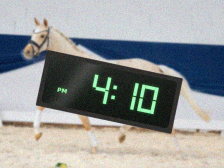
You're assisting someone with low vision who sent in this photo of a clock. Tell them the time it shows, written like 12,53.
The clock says 4,10
